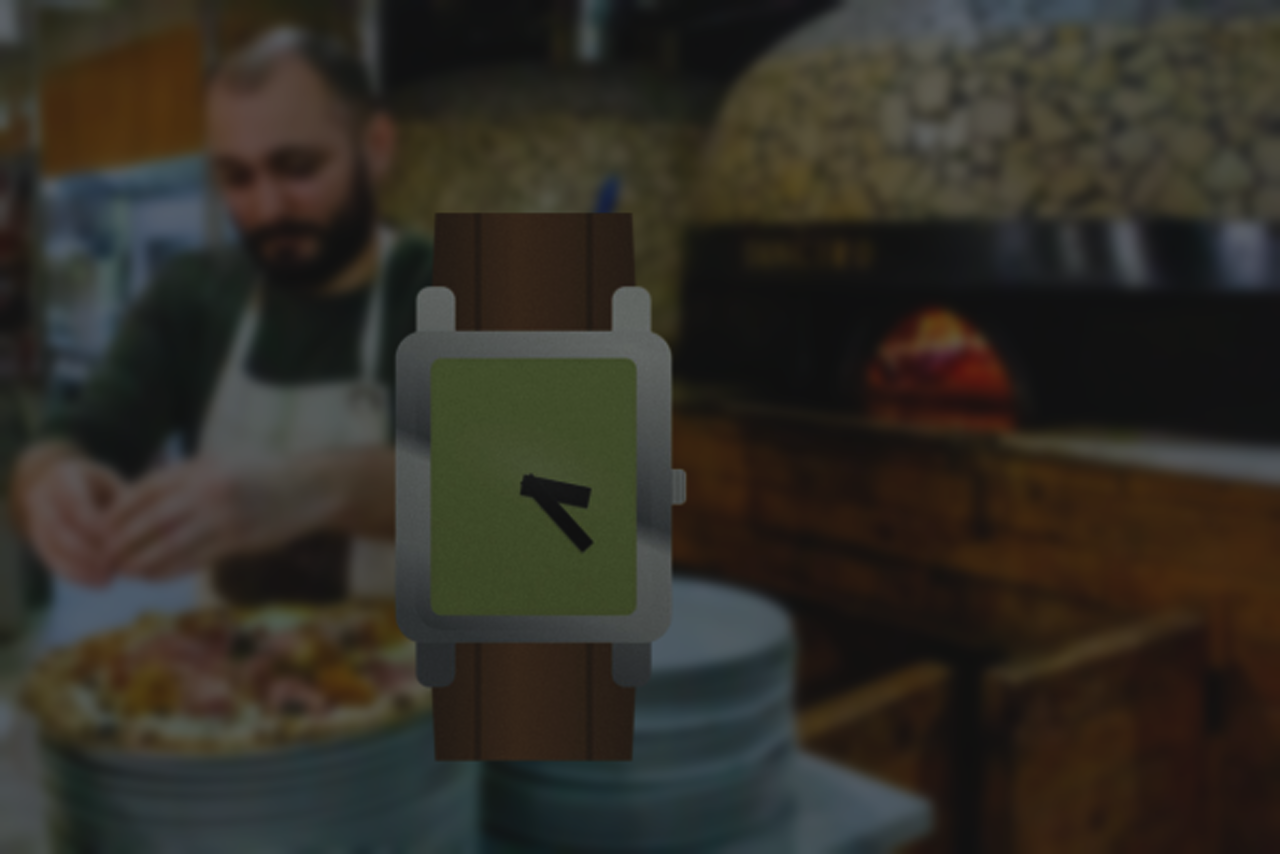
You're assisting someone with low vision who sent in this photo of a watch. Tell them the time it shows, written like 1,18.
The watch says 3,23
